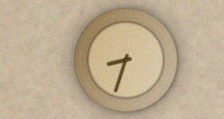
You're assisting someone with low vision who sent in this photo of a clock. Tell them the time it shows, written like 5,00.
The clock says 8,33
